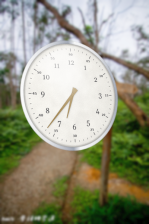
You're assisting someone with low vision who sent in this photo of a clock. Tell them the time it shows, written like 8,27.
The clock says 6,37
